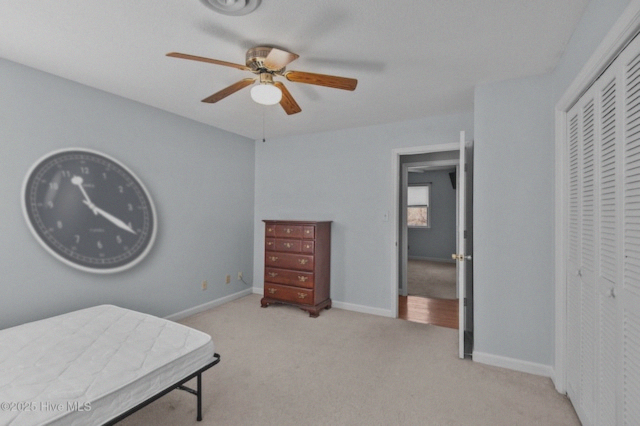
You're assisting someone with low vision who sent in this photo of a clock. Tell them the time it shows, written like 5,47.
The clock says 11,21
